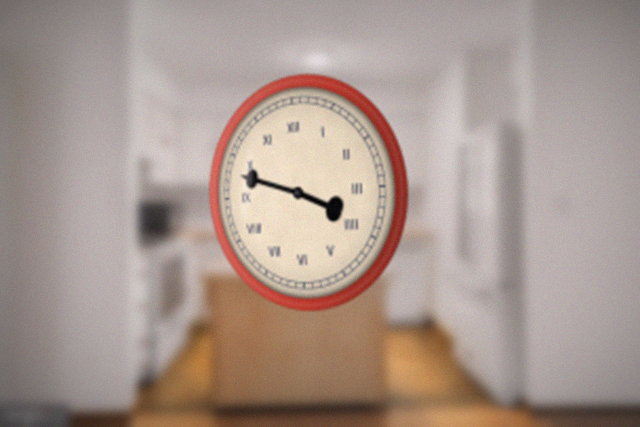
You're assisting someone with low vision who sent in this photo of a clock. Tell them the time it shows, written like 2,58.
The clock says 3,48
